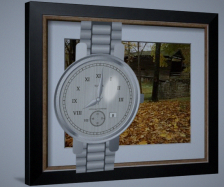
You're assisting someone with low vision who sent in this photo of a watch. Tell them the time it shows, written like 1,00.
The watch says 8,01
